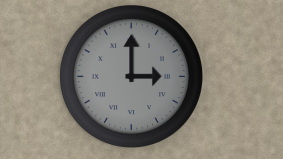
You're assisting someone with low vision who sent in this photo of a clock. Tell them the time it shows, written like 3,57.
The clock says 3,00
